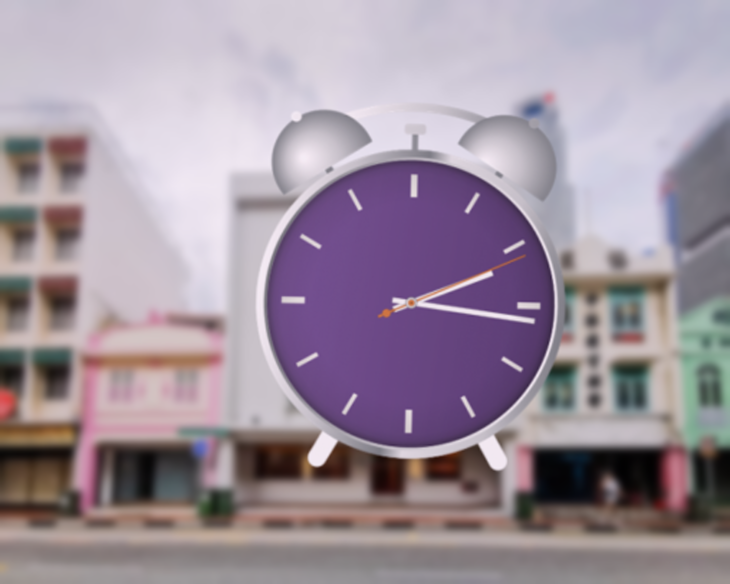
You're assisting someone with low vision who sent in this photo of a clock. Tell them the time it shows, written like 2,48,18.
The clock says 2,16,11
